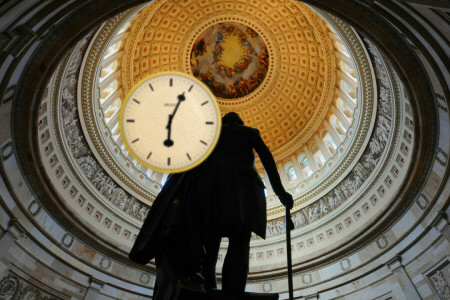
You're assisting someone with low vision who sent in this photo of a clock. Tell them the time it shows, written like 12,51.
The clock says 6,04
